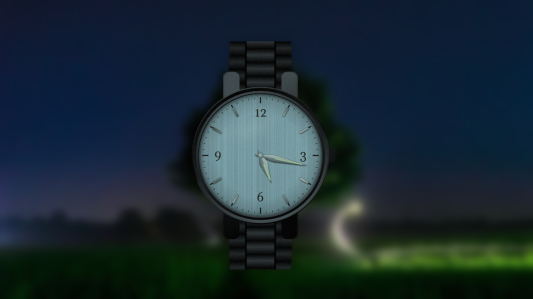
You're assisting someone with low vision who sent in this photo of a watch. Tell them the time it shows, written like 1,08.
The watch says 5,17
